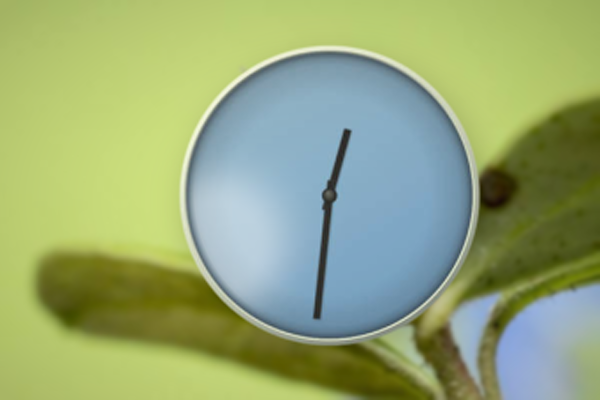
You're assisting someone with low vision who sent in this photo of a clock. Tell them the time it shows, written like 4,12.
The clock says 12,31
